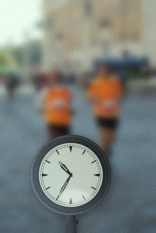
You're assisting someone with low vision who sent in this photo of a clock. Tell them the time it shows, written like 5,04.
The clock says 10,35
